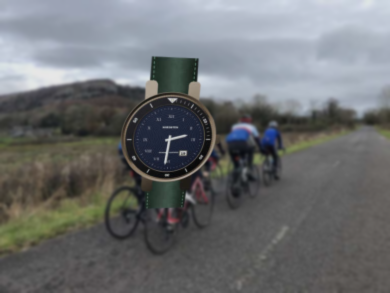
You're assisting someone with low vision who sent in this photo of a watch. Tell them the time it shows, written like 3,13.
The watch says 2,31
